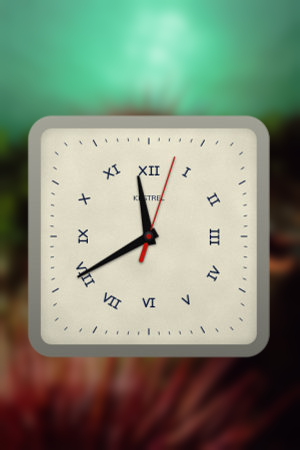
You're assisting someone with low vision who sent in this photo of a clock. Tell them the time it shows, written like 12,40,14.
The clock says 11,40,03
